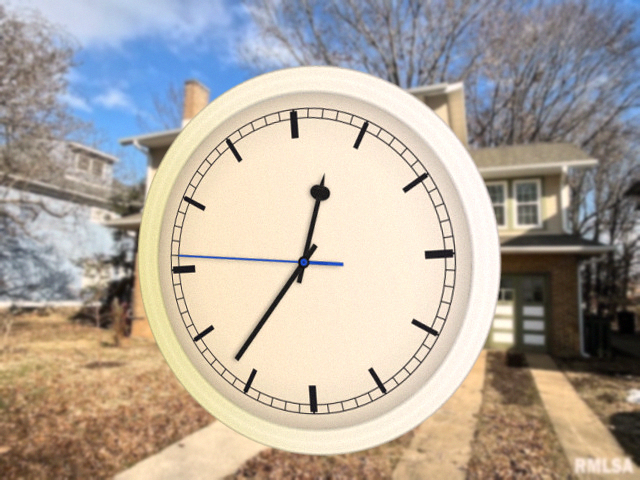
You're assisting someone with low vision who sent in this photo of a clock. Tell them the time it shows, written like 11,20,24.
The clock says 12,36,46
